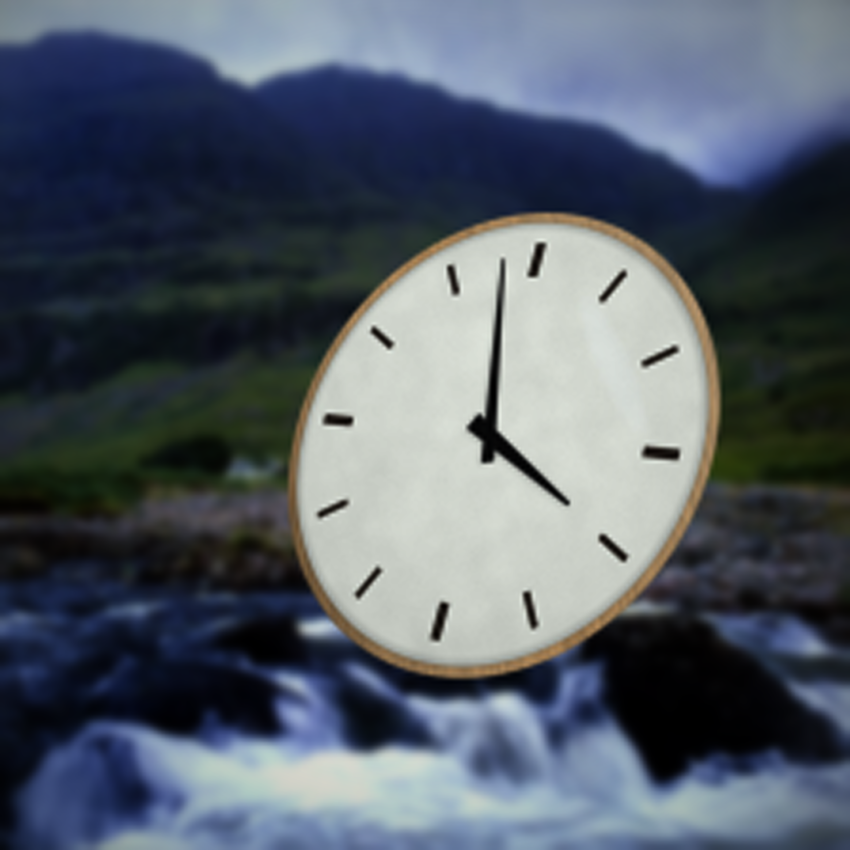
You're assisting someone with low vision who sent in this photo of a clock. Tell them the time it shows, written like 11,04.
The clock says 3,58
